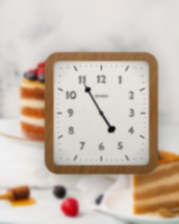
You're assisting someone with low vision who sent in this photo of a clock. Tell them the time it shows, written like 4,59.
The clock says 4,55
